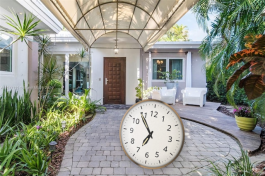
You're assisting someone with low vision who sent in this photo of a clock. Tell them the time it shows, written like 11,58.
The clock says 6,54
